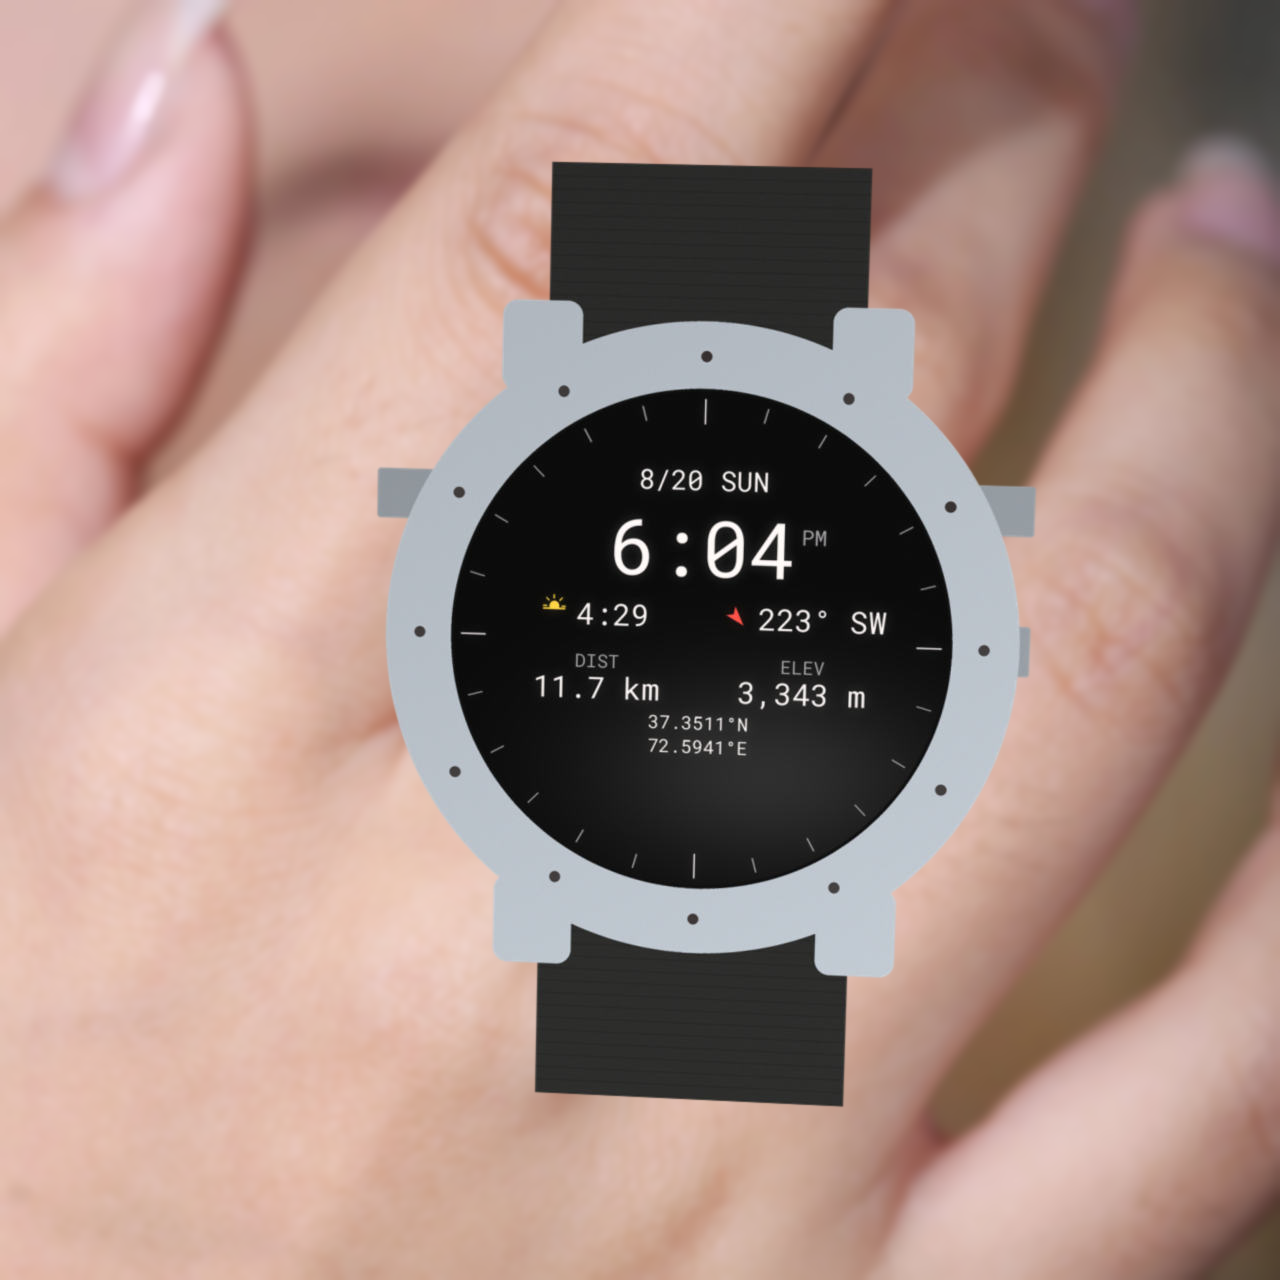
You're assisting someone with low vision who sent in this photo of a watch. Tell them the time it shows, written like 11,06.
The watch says 6,04
